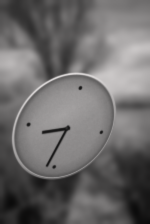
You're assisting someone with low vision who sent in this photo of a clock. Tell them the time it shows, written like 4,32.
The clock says 8,32
